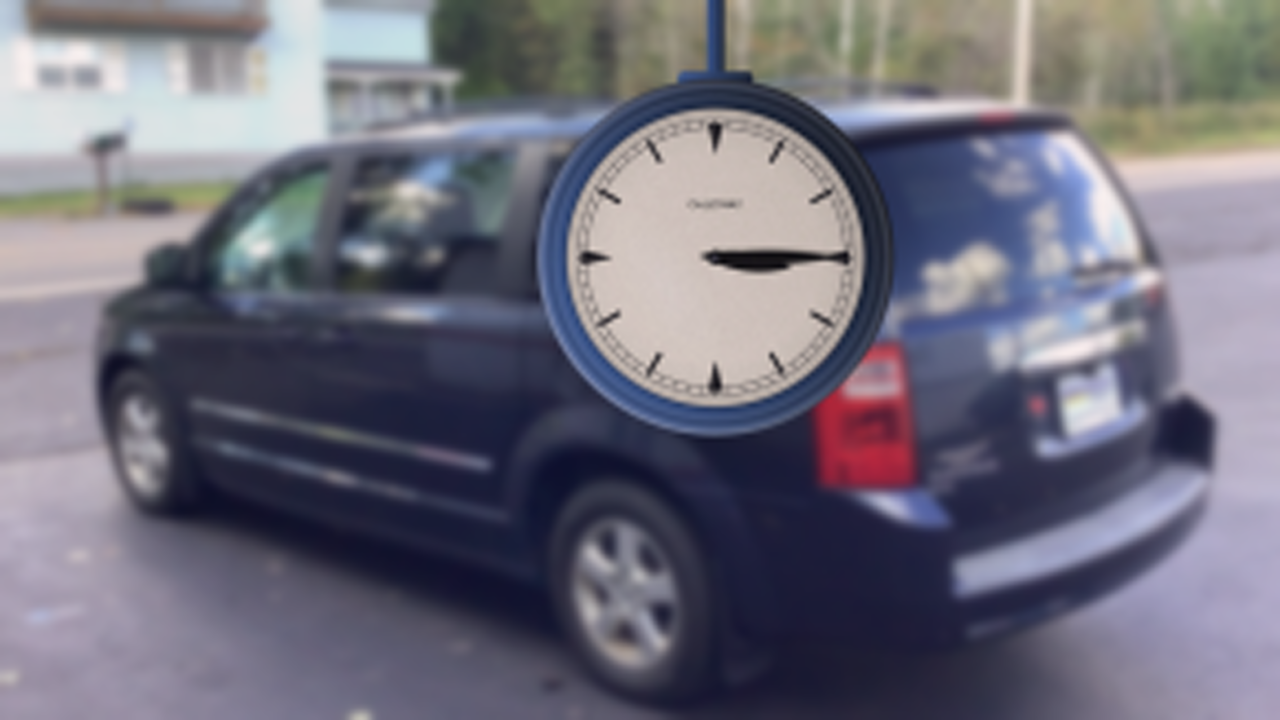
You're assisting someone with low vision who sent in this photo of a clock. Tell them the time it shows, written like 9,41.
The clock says 3,15
